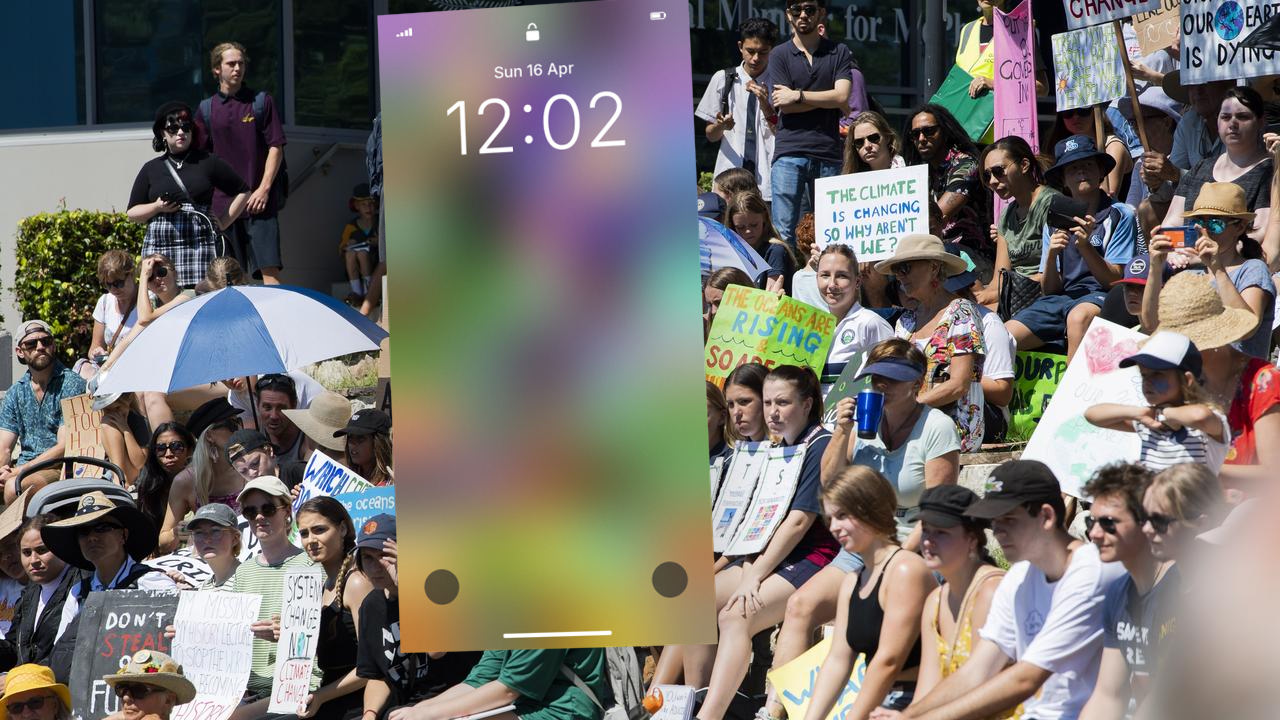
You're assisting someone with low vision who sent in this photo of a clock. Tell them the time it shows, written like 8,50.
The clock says 12,02
